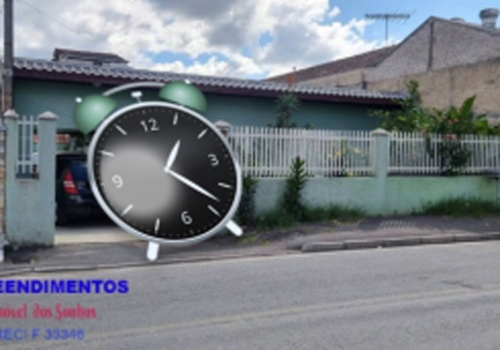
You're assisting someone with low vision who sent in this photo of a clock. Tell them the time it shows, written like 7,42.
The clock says 1,23
